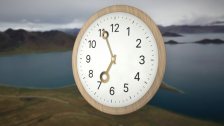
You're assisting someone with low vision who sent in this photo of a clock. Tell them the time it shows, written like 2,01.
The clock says 6,56
